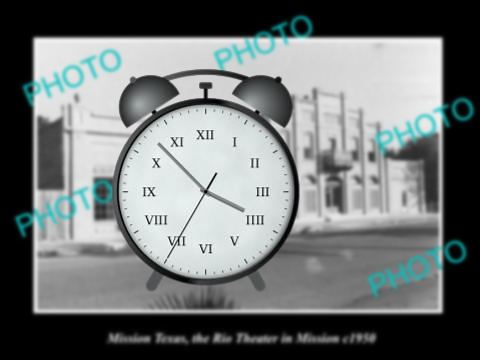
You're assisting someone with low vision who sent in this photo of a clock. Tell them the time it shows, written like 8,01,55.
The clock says 3,52,35
